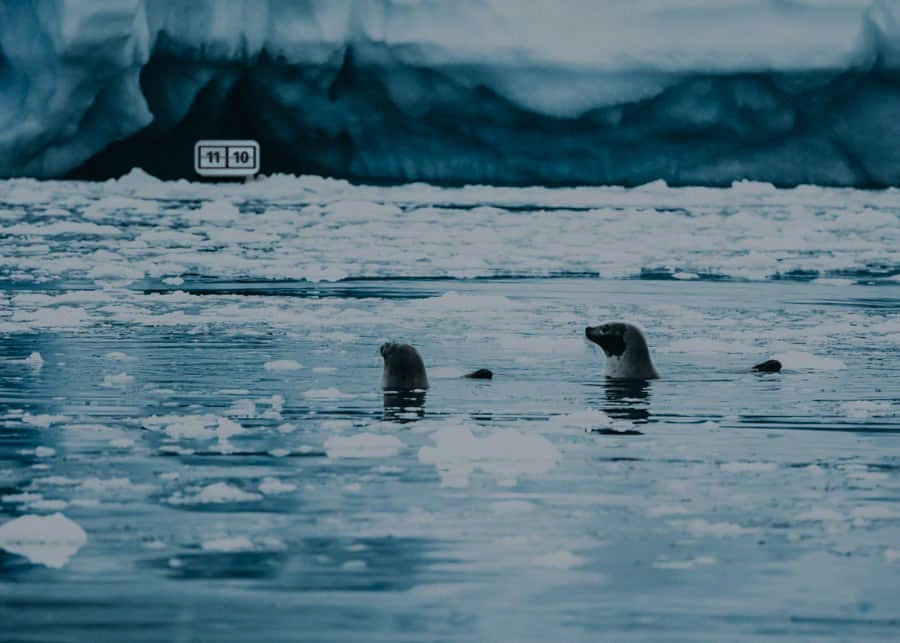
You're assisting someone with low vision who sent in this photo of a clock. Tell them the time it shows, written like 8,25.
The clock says 11,10
